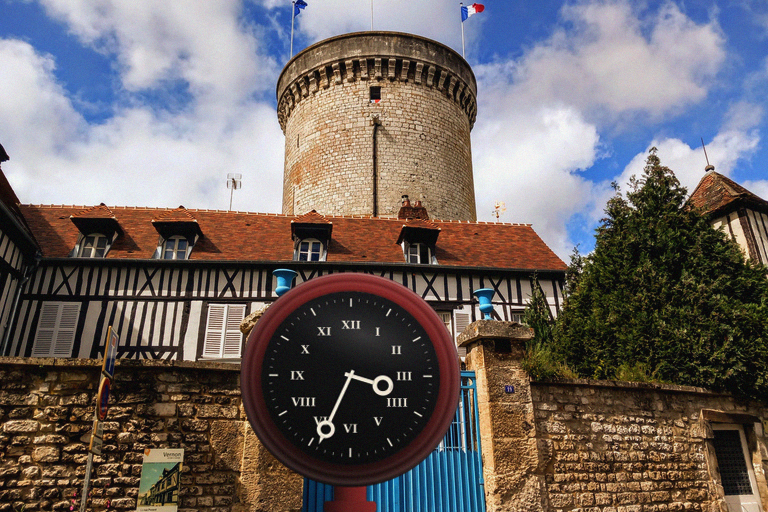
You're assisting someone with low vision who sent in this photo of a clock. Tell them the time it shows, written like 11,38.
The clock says 3,34
